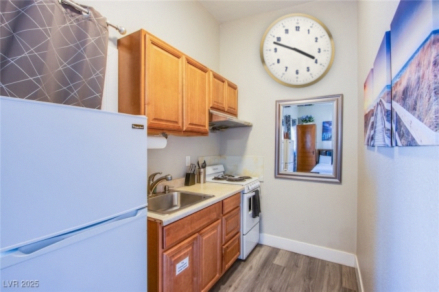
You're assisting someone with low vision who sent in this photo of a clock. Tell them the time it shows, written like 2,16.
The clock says 3,48
